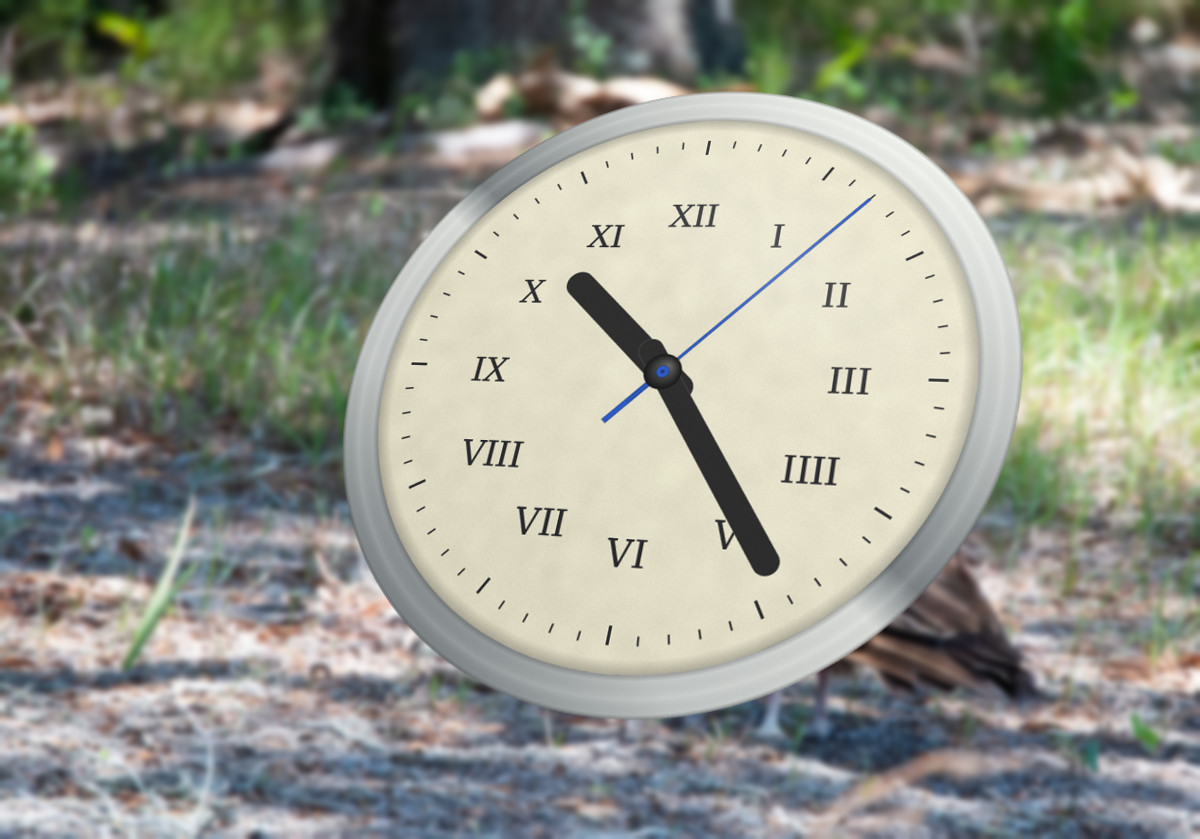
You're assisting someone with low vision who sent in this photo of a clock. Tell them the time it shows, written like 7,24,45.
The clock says 10,24,07
